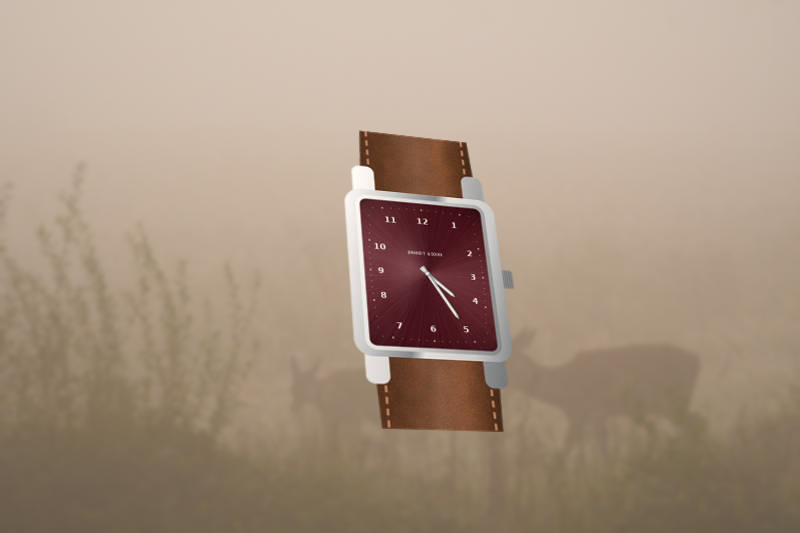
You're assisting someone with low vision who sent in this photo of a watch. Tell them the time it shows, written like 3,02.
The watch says 4,25
